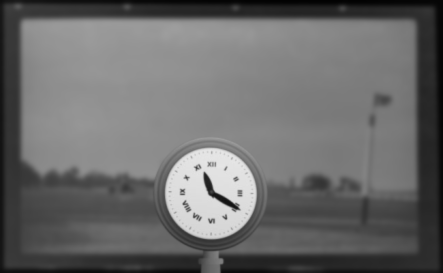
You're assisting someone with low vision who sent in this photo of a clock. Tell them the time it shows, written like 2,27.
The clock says 11,20
